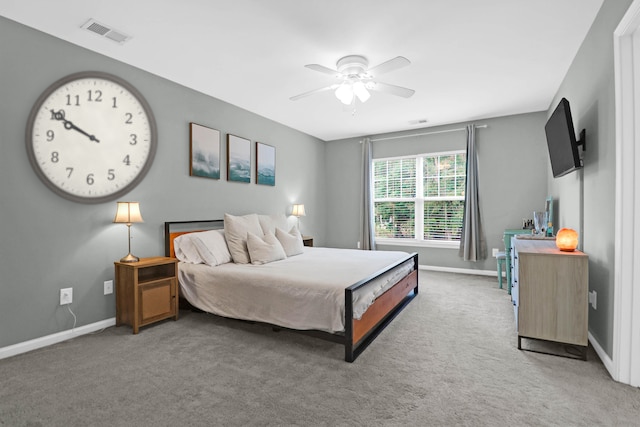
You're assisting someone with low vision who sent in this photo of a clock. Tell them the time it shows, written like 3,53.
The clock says 9,50
